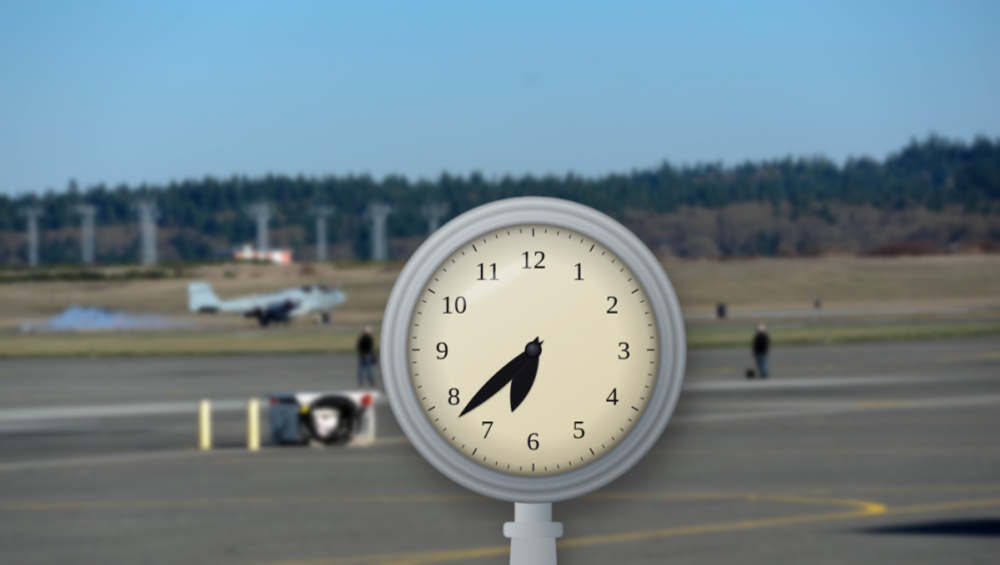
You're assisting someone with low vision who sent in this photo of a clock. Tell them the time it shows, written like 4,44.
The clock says 6,38
